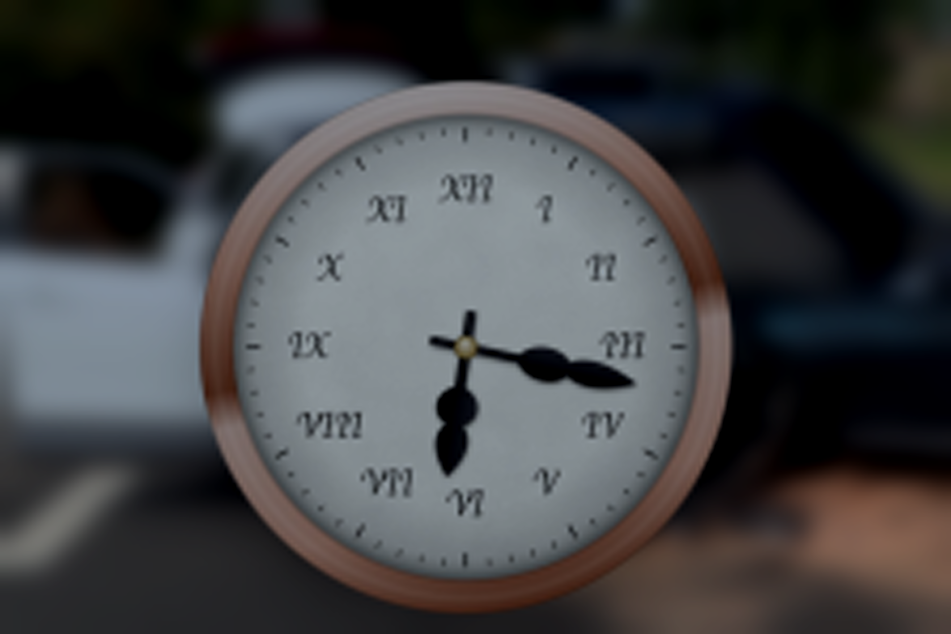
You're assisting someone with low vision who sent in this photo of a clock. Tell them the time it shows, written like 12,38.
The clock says 6,17
